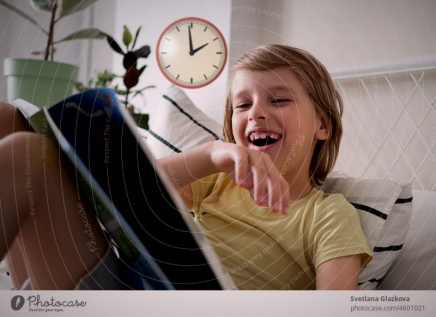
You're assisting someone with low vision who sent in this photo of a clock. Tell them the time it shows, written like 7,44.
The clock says 1,59
